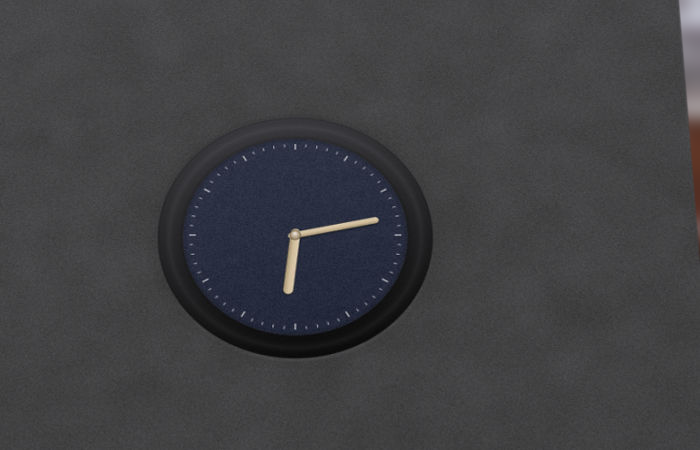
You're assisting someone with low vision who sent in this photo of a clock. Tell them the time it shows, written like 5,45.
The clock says 6,13
